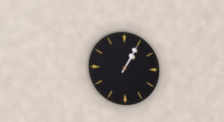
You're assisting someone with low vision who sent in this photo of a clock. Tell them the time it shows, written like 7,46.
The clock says 1,05
